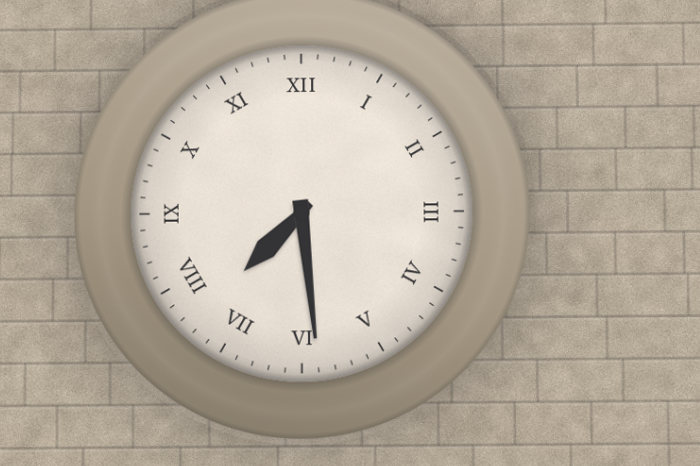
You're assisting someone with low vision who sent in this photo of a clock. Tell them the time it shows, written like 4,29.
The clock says 7,29
